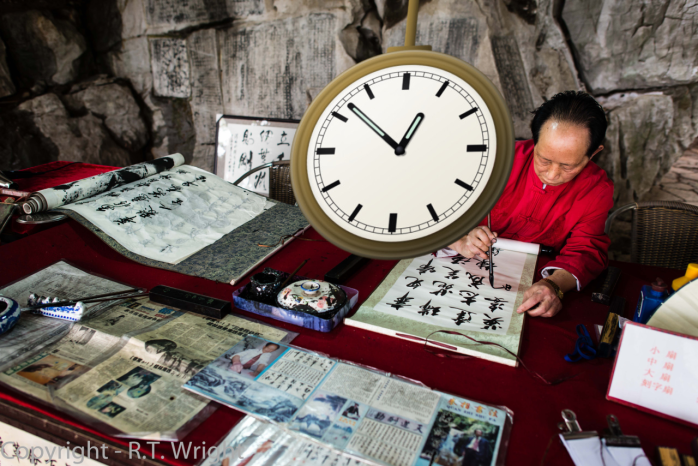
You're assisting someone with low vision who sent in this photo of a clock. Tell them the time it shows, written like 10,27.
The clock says 12,52
